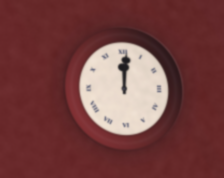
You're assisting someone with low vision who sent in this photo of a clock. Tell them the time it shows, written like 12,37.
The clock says 12,01
